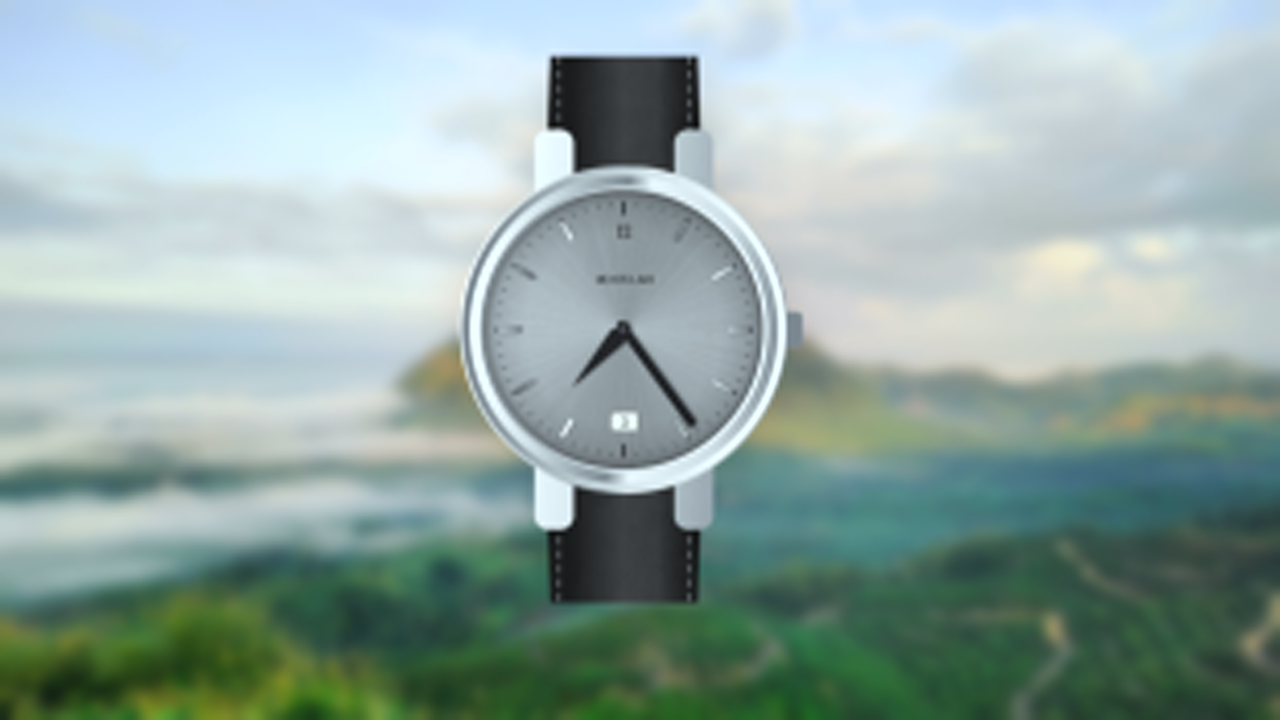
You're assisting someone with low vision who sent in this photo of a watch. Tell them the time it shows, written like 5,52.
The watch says 7,24
